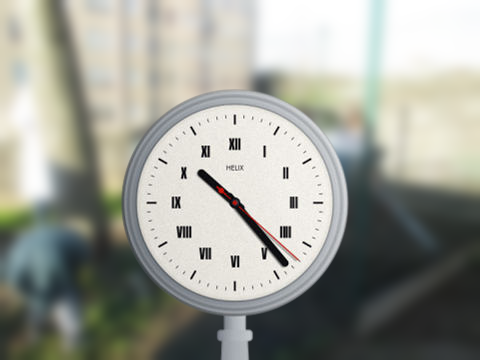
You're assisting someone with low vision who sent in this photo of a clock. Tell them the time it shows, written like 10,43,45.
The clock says 10,23,22
